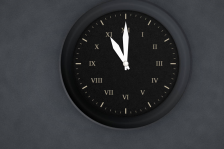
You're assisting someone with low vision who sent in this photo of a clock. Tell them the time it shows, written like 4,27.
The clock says 11,00
